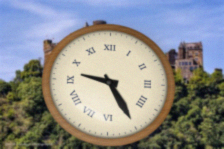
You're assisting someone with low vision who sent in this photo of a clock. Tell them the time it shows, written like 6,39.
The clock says 9,25
